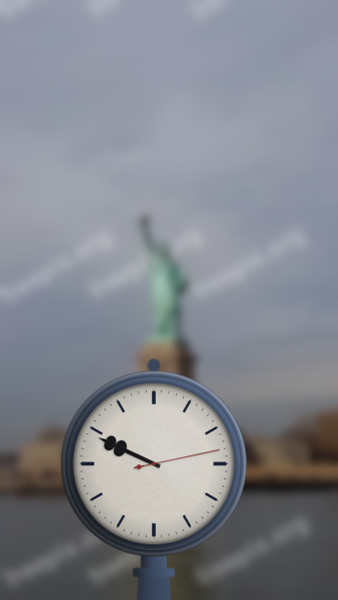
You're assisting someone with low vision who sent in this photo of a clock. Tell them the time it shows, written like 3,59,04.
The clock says 9,49,13
